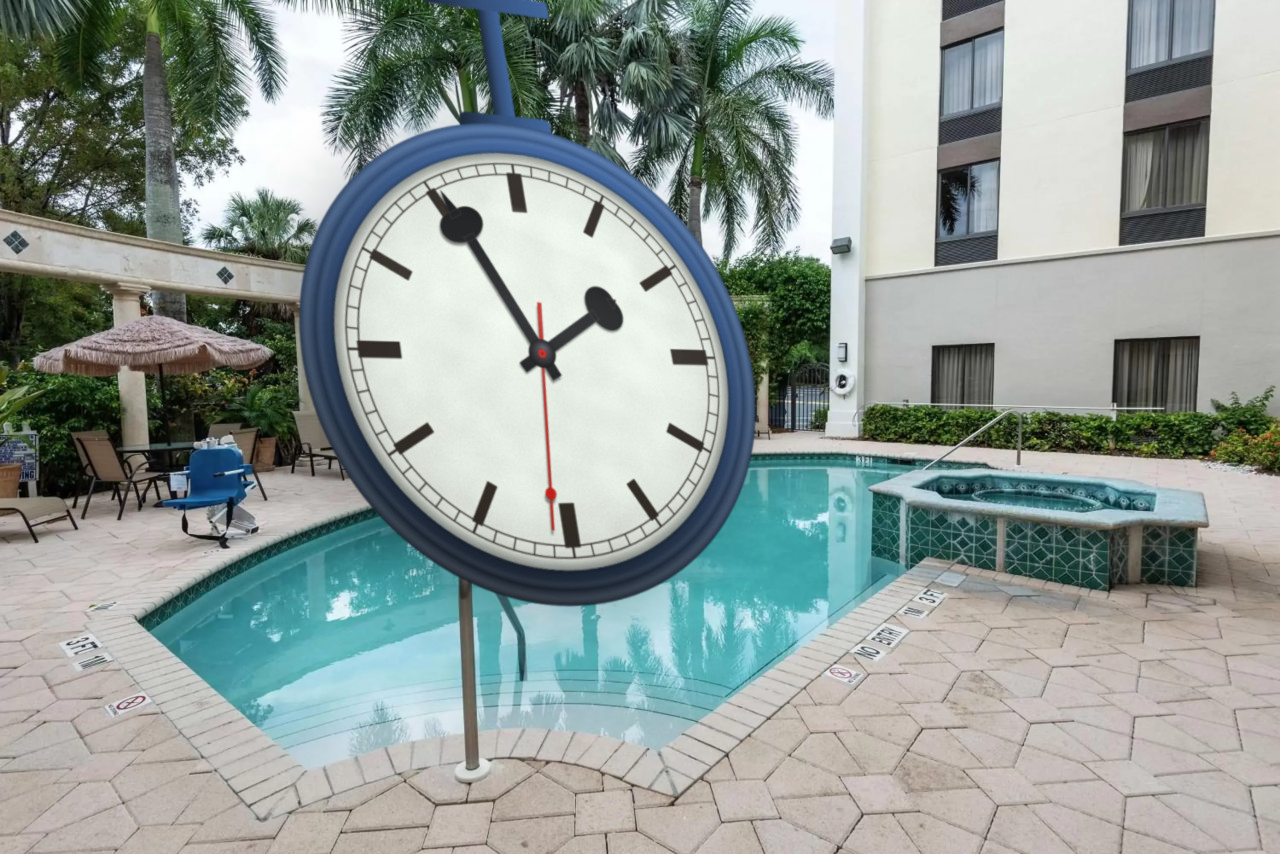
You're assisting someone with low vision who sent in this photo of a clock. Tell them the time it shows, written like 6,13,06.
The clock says 1,55,31
